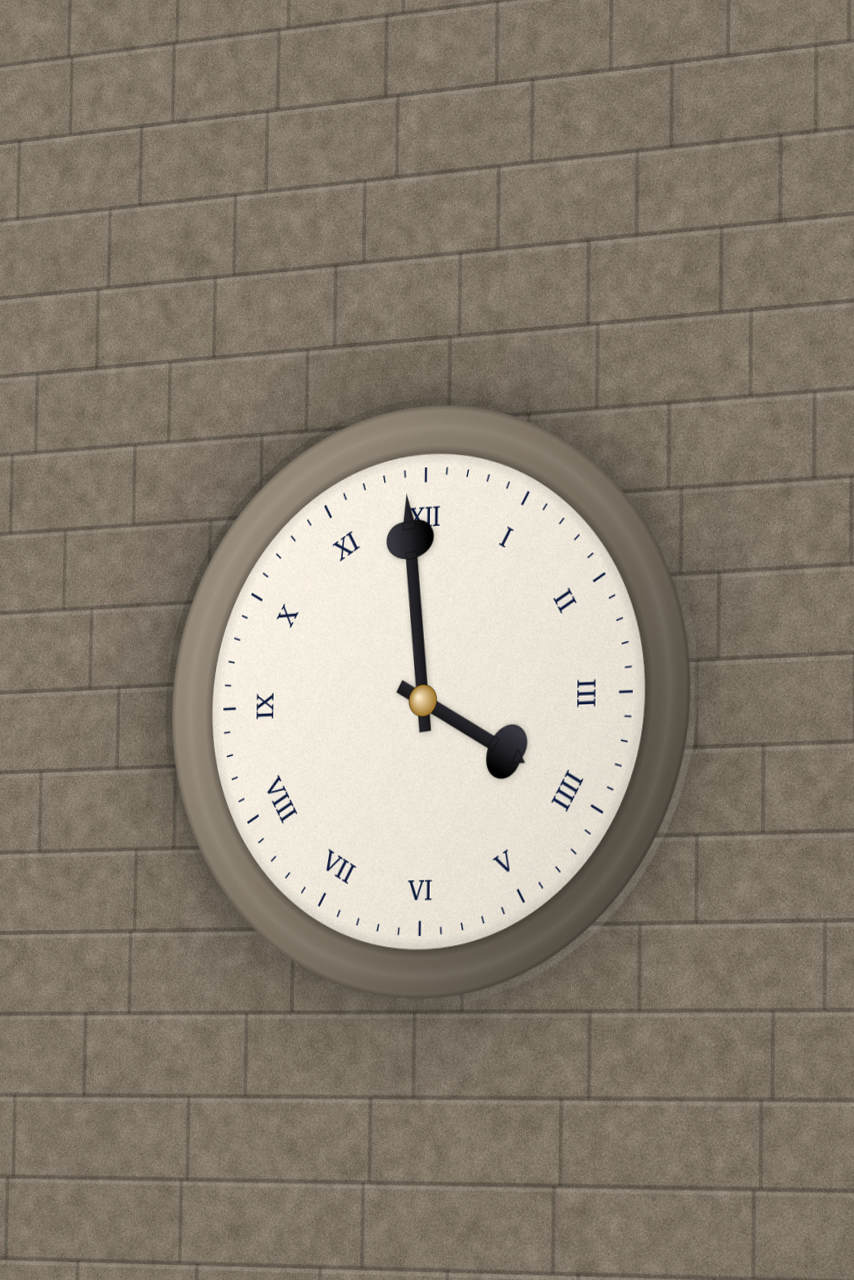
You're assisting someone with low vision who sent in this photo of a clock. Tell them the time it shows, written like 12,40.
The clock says 3,59
